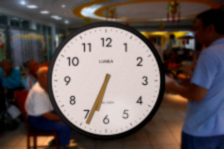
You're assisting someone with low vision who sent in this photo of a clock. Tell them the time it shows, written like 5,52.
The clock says 6,34
